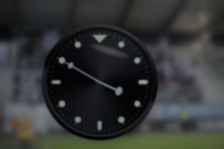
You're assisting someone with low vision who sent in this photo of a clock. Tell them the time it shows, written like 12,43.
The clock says 3,50
